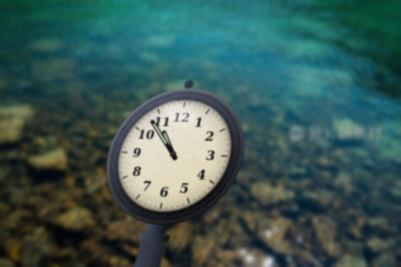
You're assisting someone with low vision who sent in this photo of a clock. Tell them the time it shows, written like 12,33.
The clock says 10,53
